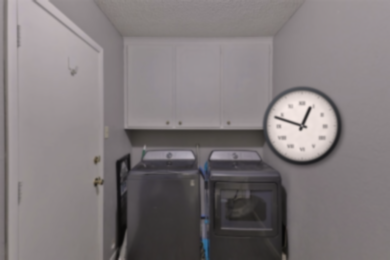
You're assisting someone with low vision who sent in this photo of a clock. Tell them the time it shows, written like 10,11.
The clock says 12,48
